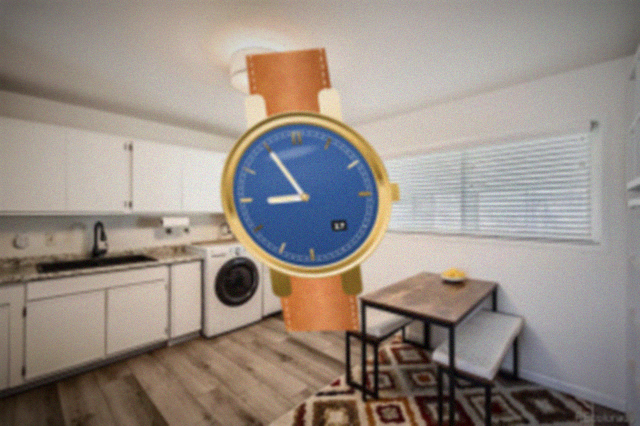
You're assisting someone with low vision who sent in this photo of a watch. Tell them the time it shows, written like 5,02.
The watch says 8,55
